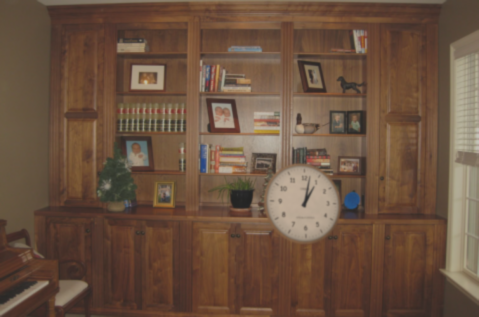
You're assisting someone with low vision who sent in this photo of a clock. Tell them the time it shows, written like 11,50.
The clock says 1,02
